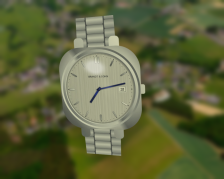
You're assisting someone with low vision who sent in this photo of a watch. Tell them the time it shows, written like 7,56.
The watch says 7,13
